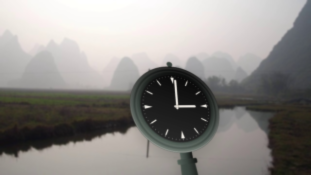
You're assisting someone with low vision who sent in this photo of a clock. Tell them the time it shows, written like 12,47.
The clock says 3,01
